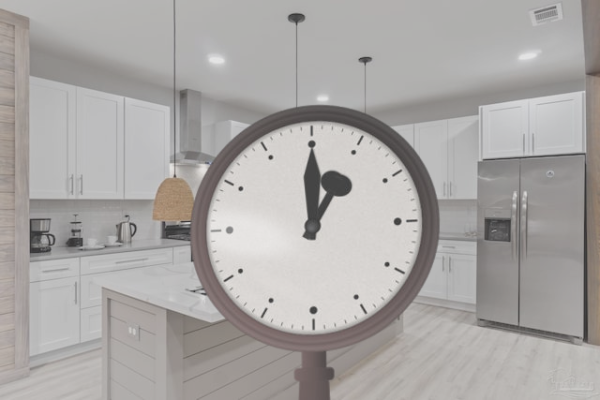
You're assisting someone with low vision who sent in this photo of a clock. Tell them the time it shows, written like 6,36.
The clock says 1,00
